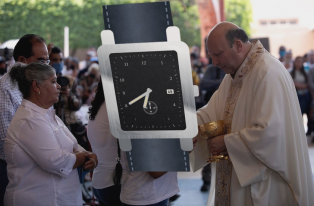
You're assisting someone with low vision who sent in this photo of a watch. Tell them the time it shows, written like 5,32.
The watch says 6,40
